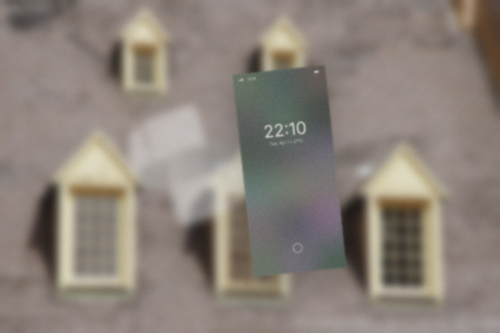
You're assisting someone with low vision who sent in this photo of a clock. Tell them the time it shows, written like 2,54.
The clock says 22,10
